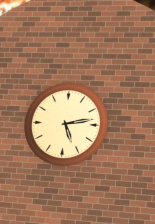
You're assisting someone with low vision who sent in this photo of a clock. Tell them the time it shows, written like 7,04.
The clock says 5,13
